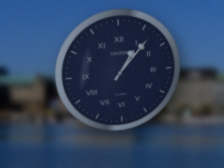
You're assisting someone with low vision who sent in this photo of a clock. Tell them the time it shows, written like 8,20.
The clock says 1,07
